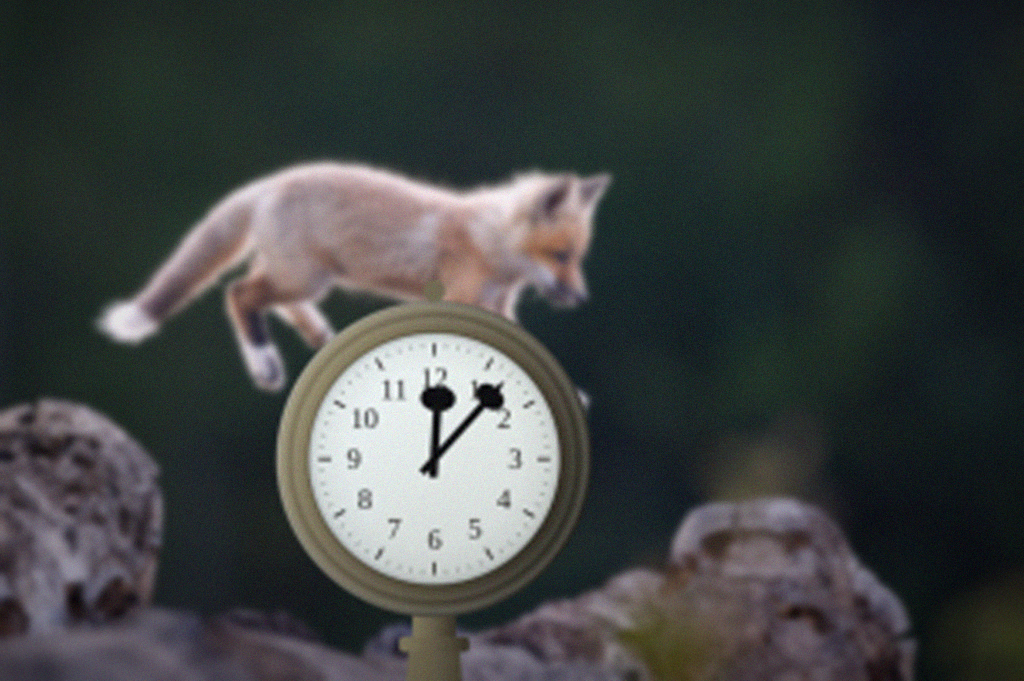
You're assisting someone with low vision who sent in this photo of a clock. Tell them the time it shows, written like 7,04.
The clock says 12,07
